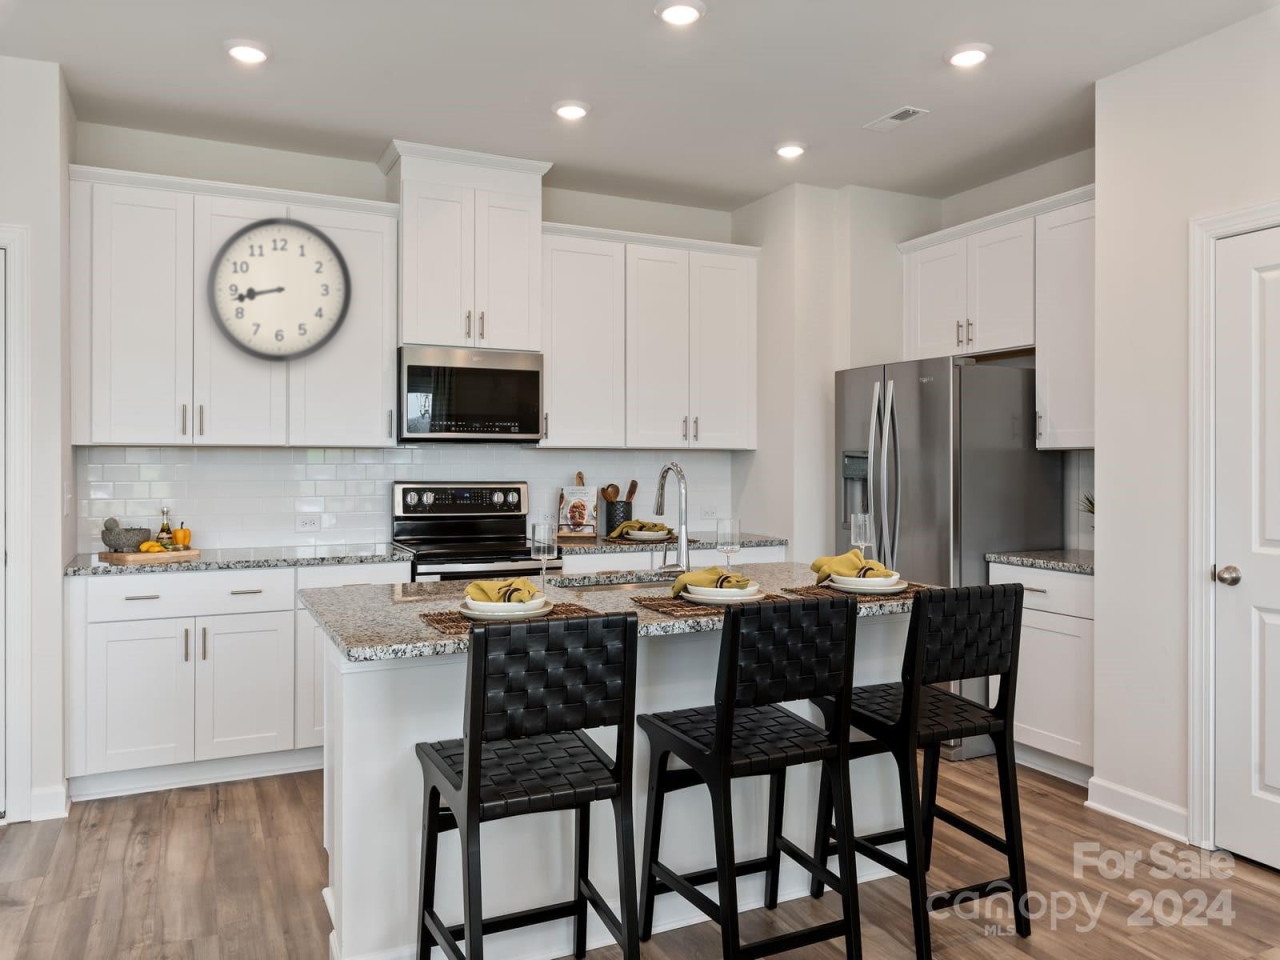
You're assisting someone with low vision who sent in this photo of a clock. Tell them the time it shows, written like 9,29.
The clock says 8,43
